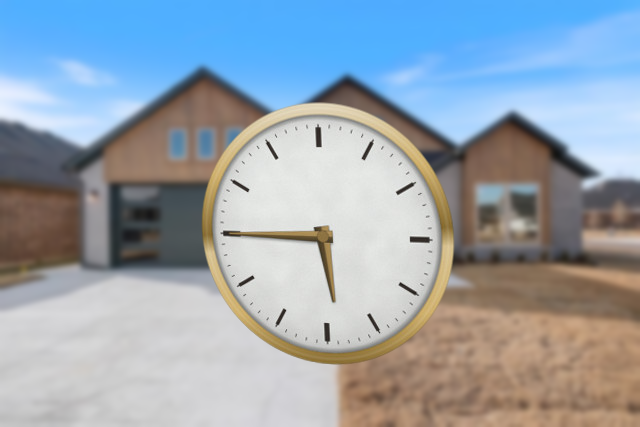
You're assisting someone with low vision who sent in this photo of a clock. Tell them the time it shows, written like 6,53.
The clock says 5,45
